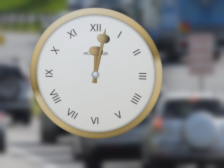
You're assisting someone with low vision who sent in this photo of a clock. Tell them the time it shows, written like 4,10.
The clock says 12,02
